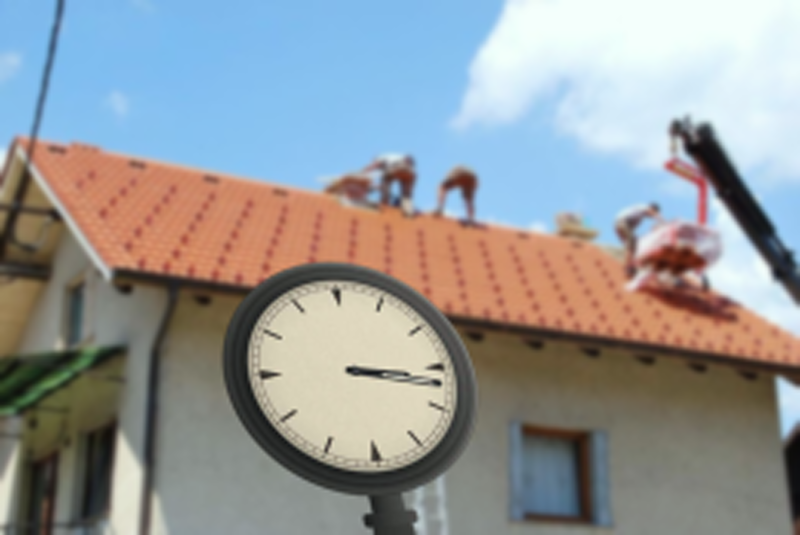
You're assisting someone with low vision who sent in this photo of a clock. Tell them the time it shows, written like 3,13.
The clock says 3,17
